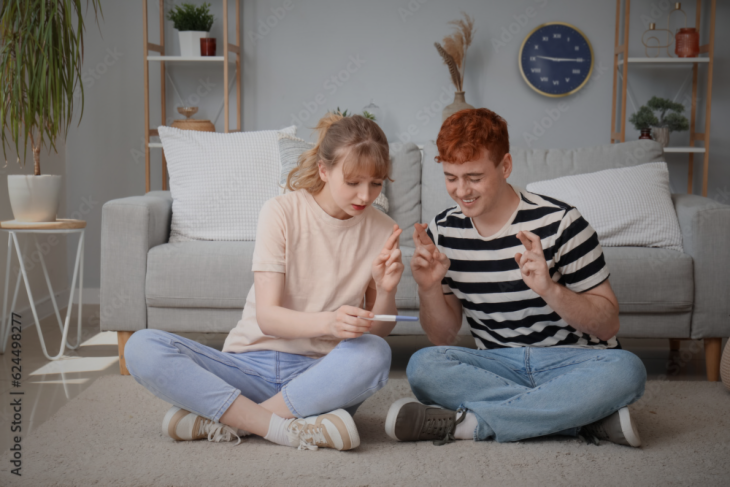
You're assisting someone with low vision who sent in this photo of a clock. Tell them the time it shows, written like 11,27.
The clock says 9,15
